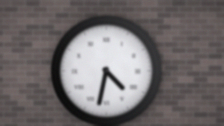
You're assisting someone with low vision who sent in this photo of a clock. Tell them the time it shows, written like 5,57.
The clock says 4,32
